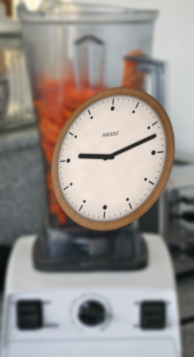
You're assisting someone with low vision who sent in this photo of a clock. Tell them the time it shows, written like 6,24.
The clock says 9,12
